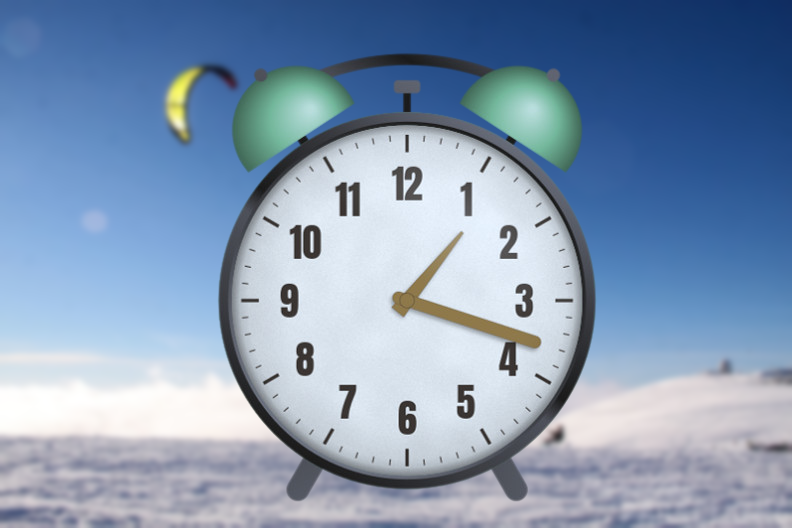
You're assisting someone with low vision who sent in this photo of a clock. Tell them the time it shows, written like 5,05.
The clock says 1,18
